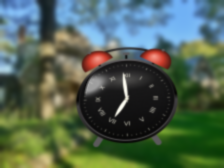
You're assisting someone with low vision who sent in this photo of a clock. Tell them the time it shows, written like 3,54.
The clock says 6,59
